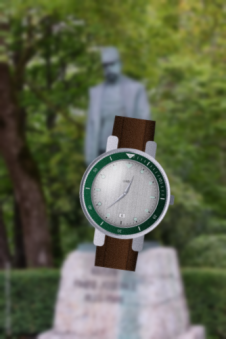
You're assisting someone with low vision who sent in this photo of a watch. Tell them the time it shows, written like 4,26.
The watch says 12,37
